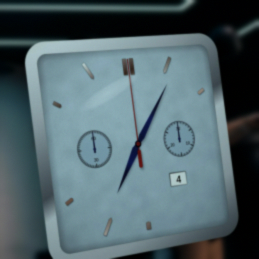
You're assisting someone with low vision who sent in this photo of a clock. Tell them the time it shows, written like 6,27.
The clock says 7,06
